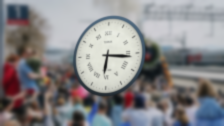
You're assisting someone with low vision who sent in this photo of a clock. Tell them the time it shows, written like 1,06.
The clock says 6,16
